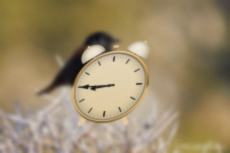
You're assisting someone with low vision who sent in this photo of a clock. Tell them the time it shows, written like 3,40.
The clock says 8,45
